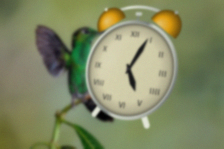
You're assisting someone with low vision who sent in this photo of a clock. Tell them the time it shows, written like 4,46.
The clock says 5,04
